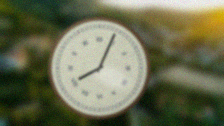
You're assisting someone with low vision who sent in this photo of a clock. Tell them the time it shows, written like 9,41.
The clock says 8,04
